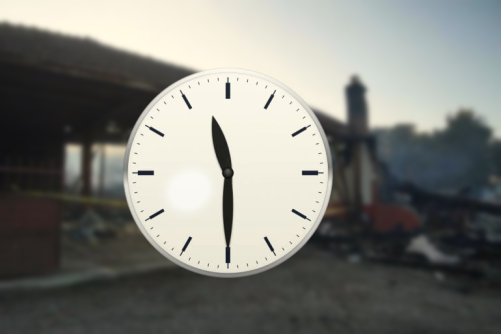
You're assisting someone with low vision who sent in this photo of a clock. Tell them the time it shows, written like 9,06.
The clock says 11,30
